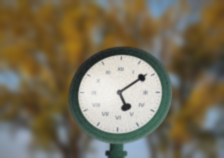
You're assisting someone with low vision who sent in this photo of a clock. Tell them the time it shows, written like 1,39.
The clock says 5,09
